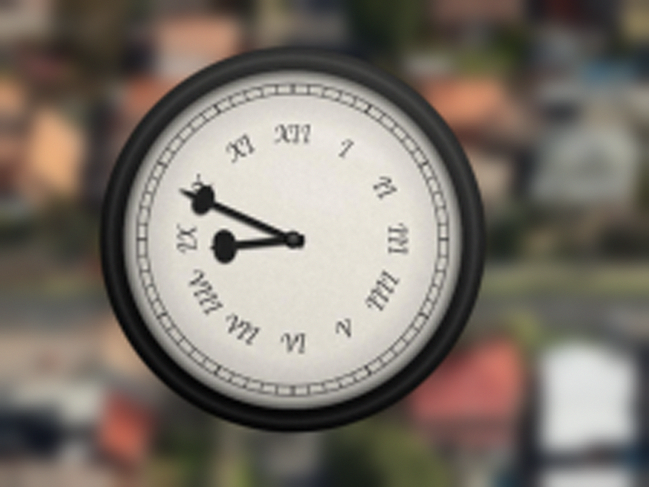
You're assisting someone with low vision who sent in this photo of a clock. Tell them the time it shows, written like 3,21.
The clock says 8,49
